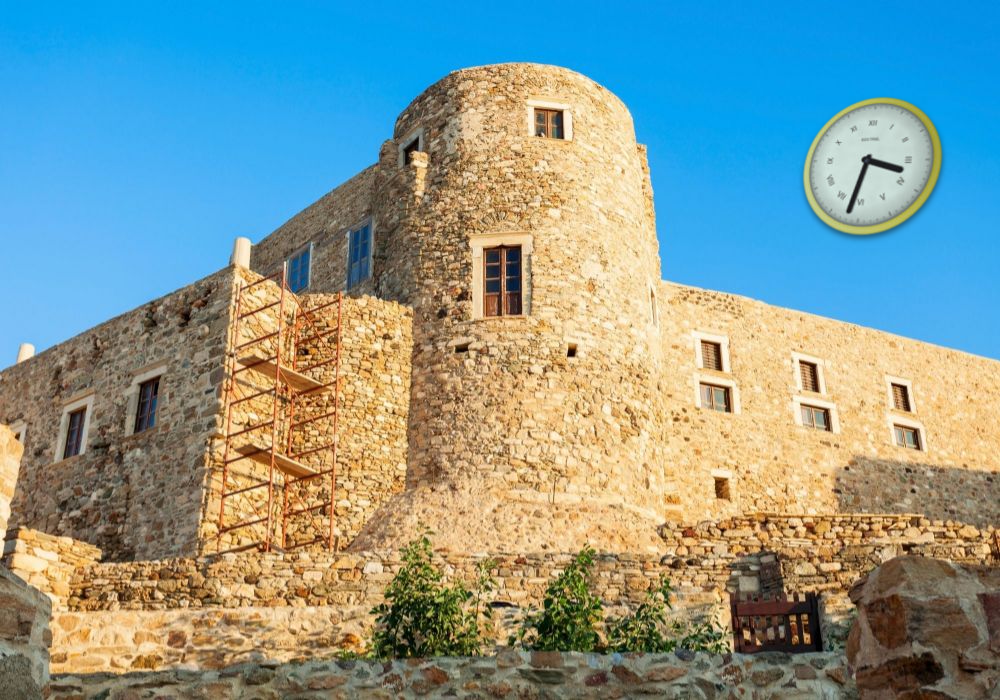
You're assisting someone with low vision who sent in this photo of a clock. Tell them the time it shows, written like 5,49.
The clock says 3,32
